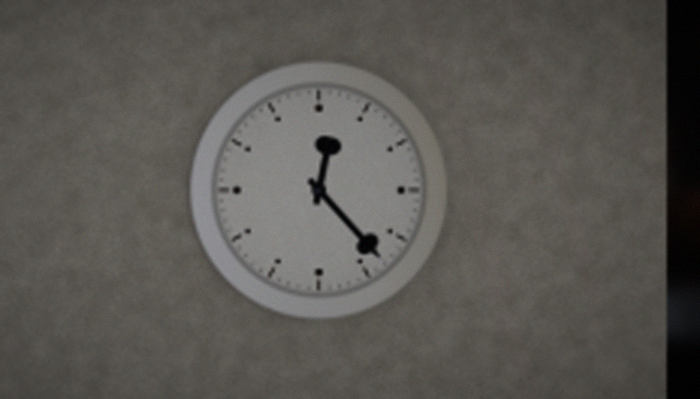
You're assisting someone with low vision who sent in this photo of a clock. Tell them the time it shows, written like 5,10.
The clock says 12,23
